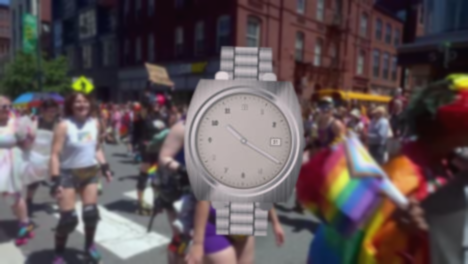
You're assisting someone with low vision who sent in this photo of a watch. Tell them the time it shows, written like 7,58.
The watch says 10,20
